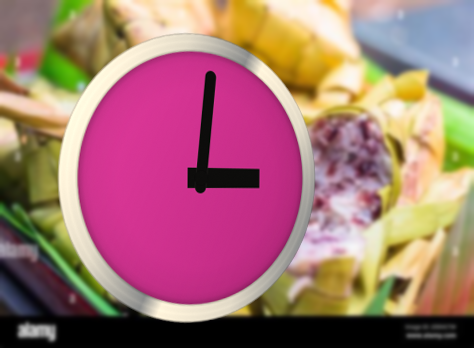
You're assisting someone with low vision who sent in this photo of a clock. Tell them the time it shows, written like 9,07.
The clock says 3,01
